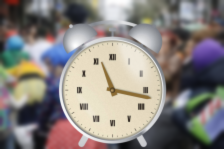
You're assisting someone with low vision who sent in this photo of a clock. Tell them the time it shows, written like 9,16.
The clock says 11,17
